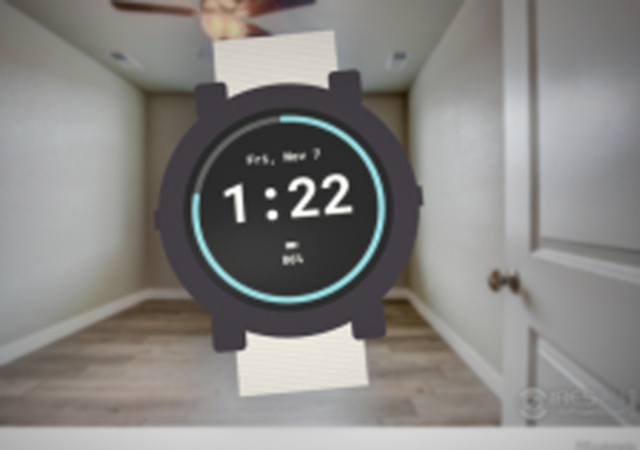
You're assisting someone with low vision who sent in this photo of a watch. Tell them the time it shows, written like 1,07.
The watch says 1,22
